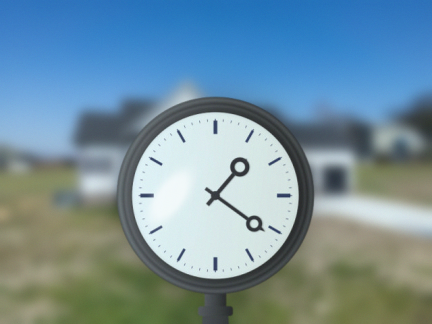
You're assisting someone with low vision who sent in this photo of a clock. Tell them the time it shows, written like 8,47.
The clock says 1,21
